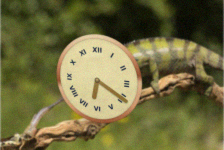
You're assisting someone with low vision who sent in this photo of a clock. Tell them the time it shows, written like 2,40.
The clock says 6,20
